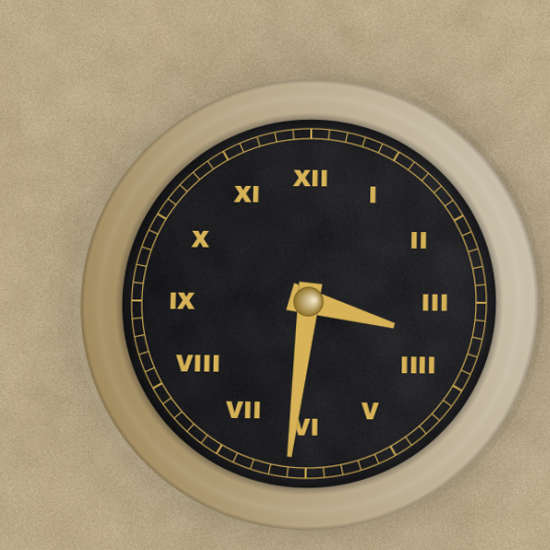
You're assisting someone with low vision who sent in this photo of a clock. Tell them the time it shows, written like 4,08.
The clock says 3,31
